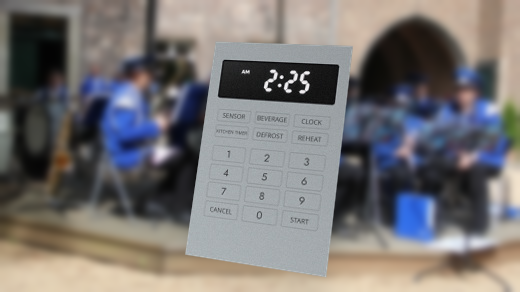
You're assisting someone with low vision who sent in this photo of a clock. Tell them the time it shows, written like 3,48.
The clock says 2,25
